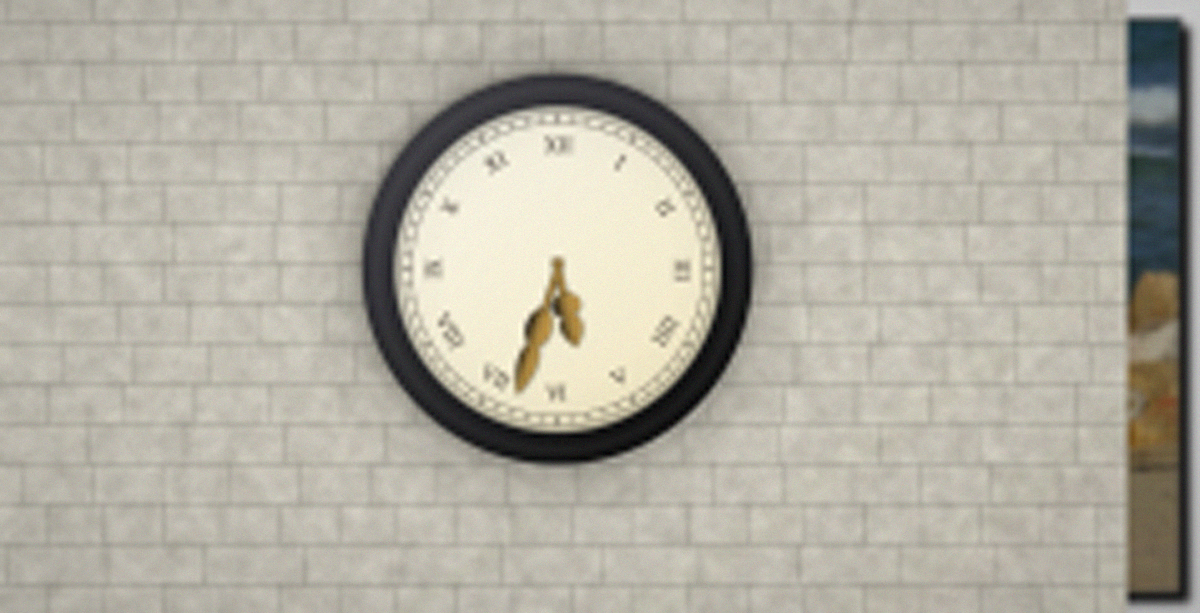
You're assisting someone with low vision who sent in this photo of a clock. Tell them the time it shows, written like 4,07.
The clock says 5,33
